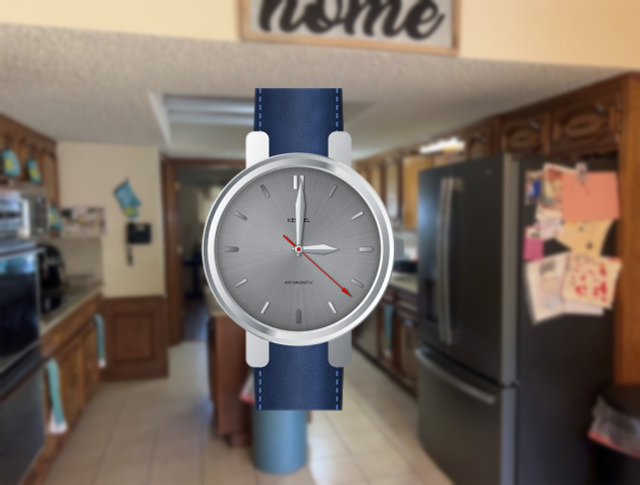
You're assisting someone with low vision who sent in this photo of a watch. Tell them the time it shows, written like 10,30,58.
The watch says 3,00,22
